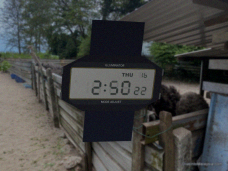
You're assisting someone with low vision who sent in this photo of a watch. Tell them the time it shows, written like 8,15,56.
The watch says 2,50,22
